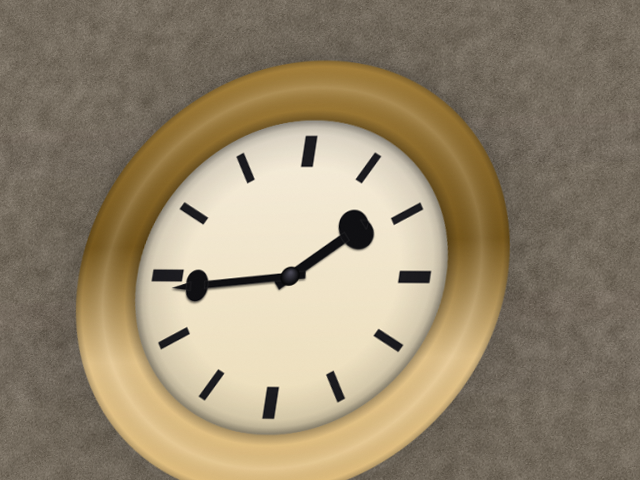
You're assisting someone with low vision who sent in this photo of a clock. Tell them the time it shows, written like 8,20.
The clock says 1,44
